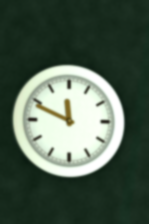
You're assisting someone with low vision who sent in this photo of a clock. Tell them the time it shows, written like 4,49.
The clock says 11,49
